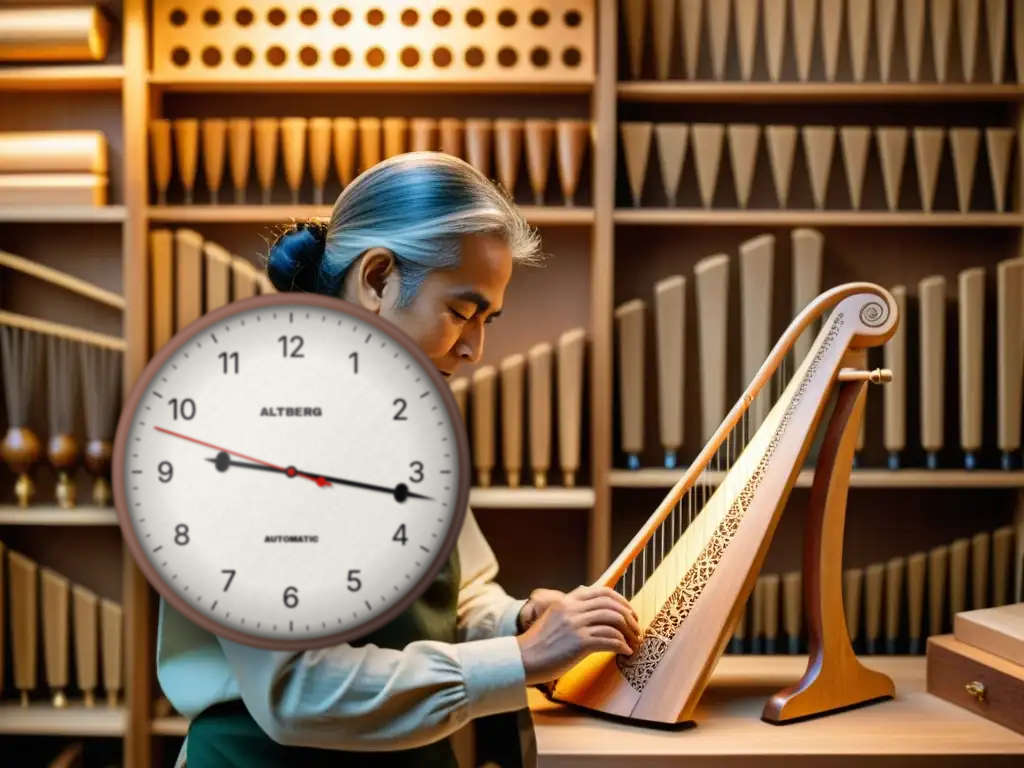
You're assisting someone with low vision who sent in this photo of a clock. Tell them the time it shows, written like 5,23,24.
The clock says 9,16,48
